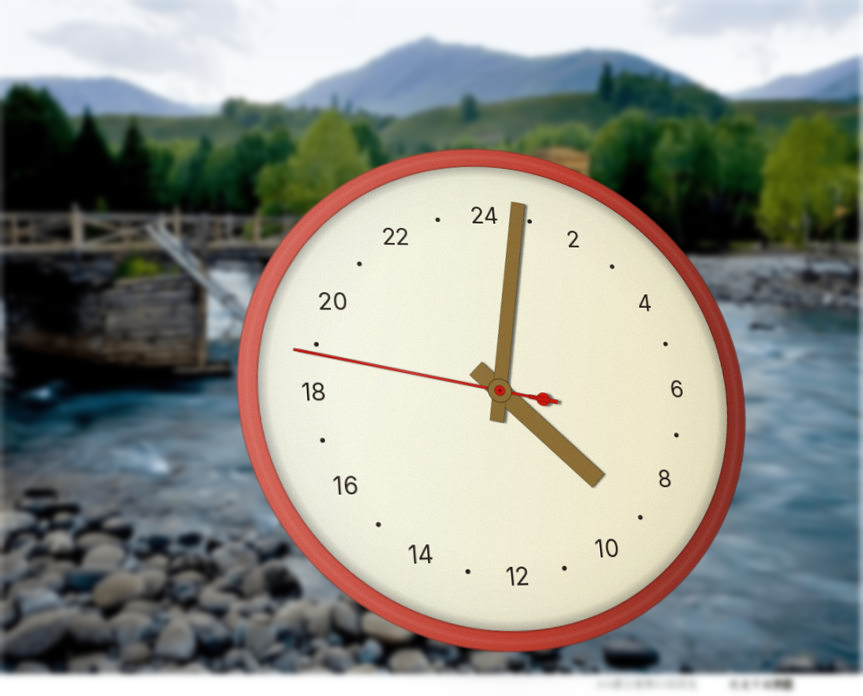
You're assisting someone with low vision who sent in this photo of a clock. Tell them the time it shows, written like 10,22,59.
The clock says 9,01,47
